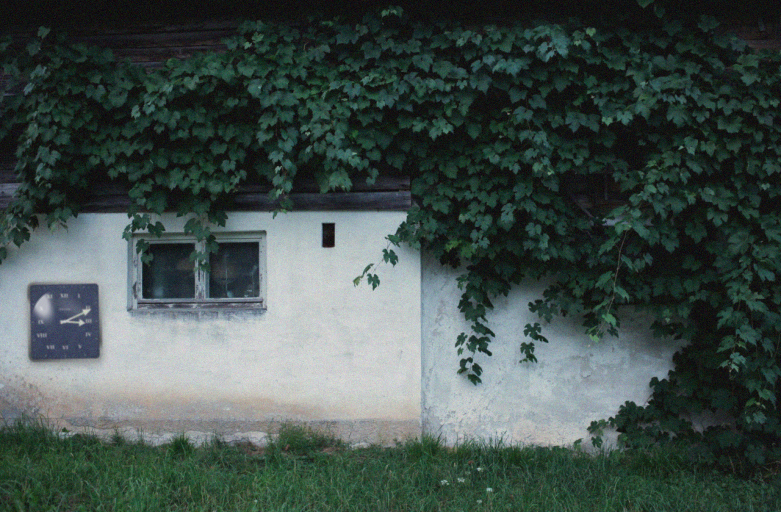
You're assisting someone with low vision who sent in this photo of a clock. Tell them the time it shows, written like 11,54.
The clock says 3,11
